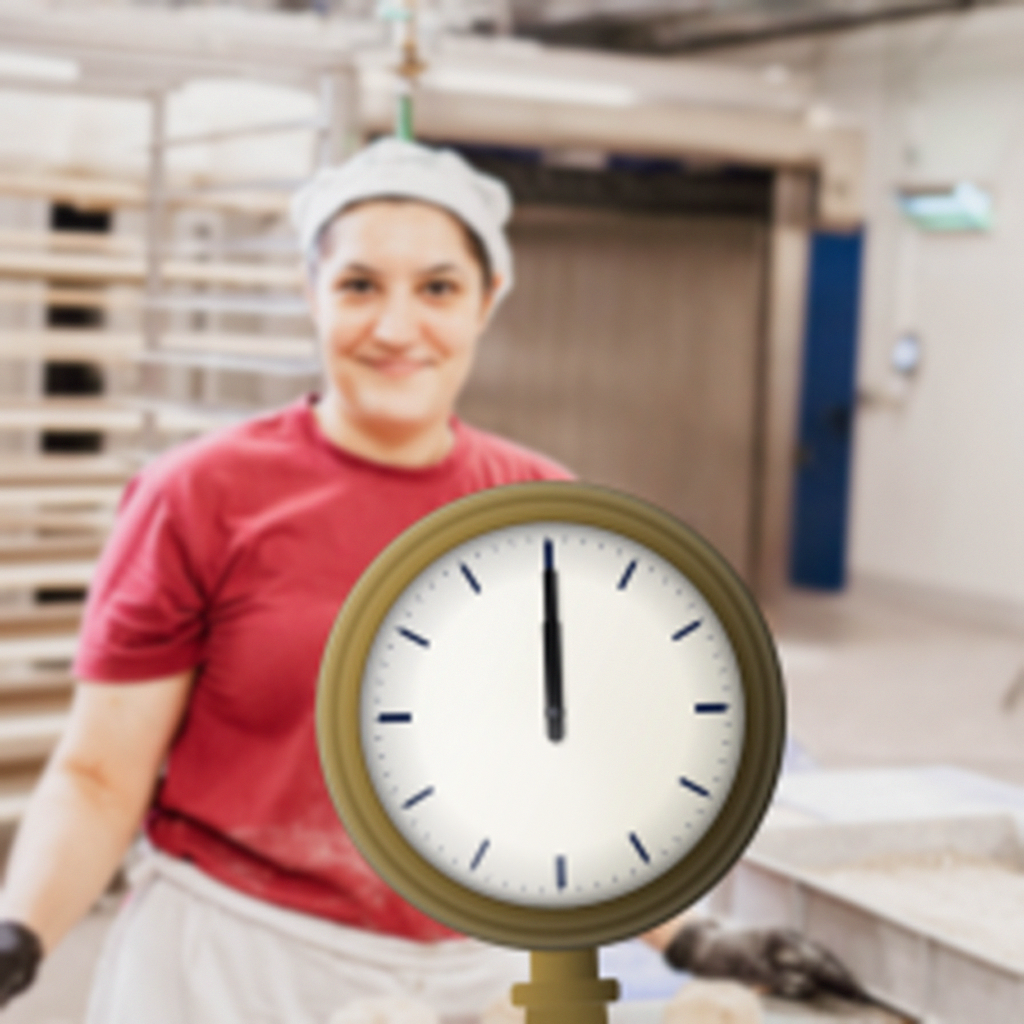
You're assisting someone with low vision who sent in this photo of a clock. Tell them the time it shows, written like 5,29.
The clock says 12,00
